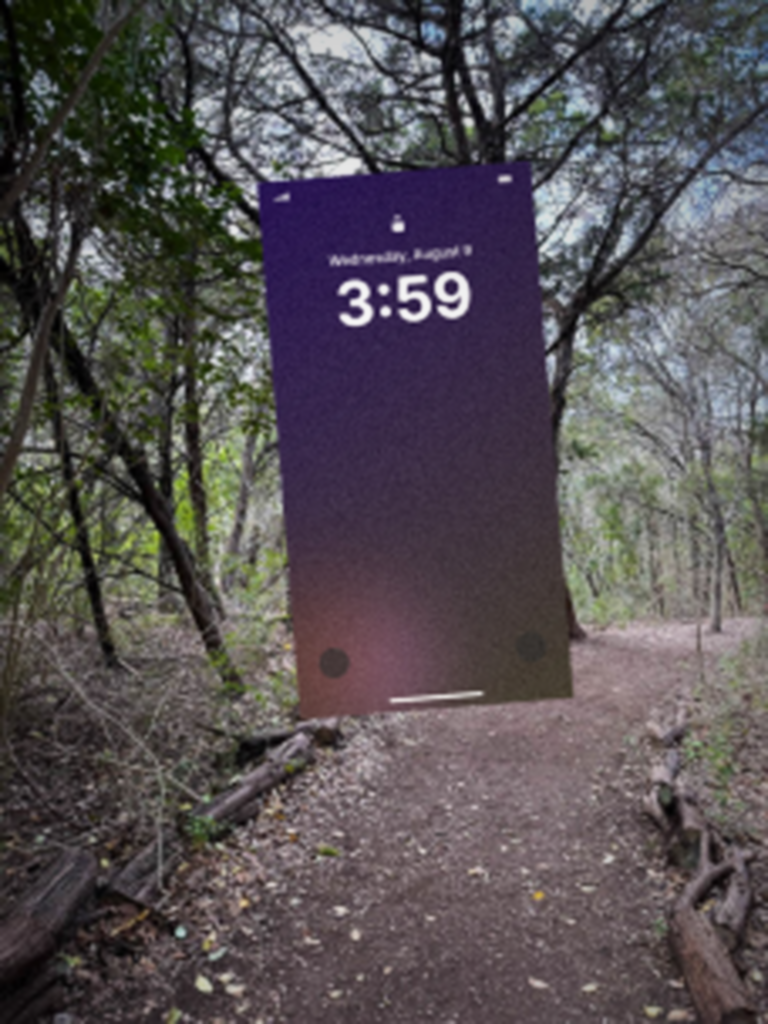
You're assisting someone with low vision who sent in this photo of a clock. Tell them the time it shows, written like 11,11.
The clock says 3,59
